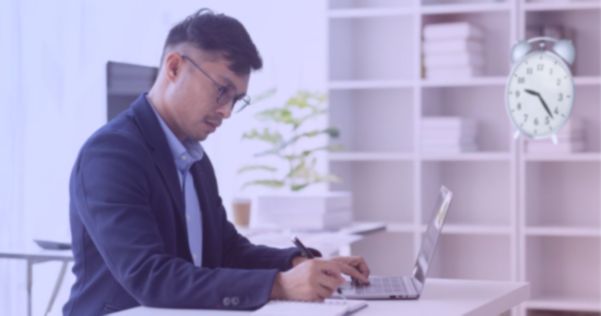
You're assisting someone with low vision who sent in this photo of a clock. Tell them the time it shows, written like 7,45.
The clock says 9,23
